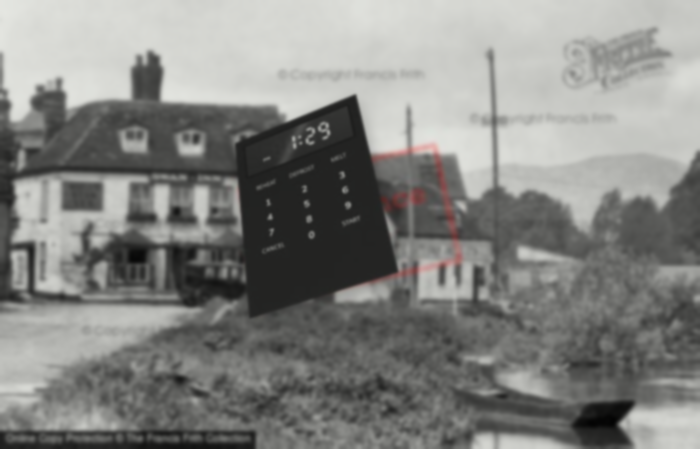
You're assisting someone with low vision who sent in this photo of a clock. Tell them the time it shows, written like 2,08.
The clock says 1,29
